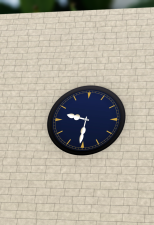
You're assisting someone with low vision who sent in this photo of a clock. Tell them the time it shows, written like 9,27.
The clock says 9,31
